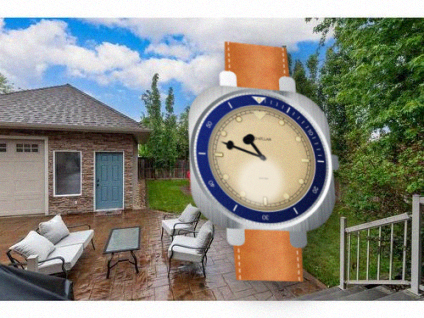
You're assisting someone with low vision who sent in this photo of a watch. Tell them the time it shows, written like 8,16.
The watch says 10,48
